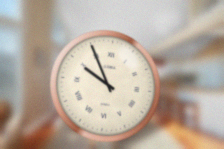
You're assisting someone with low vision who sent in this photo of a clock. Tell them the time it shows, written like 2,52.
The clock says 9,55
